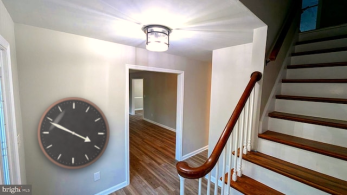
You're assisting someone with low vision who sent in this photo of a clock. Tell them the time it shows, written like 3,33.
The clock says 3,49
